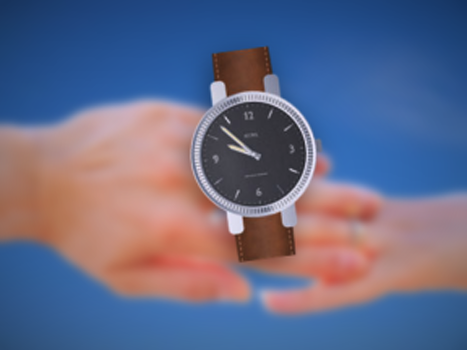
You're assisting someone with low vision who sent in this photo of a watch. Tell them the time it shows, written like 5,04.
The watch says 9,53
